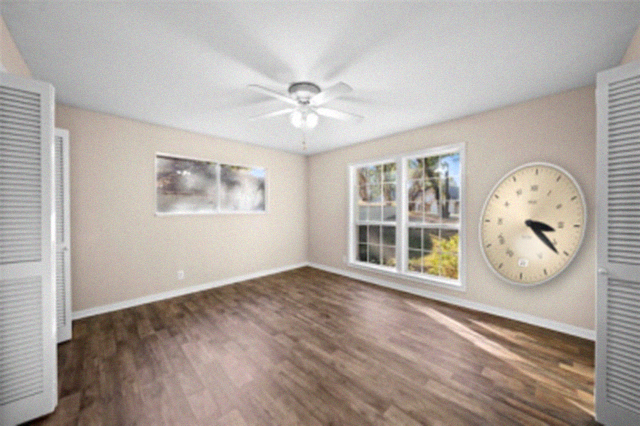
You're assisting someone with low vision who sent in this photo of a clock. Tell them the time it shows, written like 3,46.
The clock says 3,21
